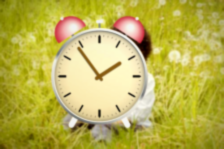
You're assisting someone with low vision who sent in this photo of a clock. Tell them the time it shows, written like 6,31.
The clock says 1,54
